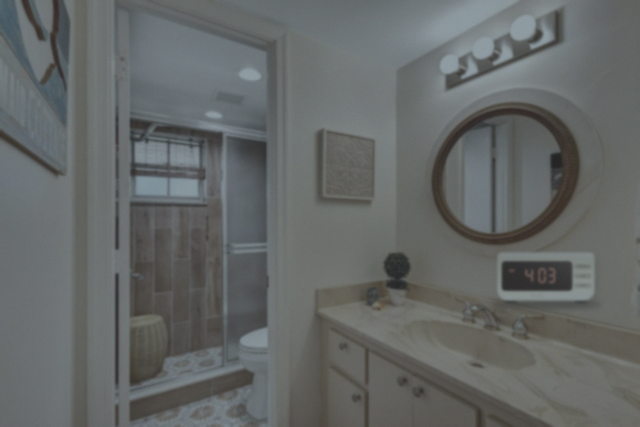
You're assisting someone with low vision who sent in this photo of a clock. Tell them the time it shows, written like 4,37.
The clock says 4,03
